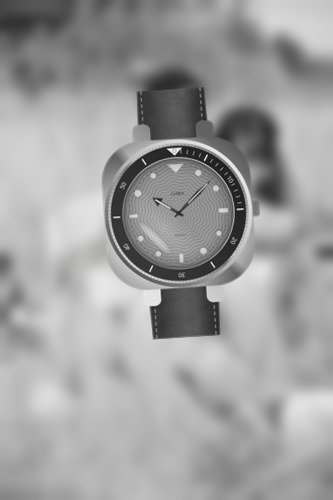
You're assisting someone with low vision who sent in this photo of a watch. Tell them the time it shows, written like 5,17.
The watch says 10,08
